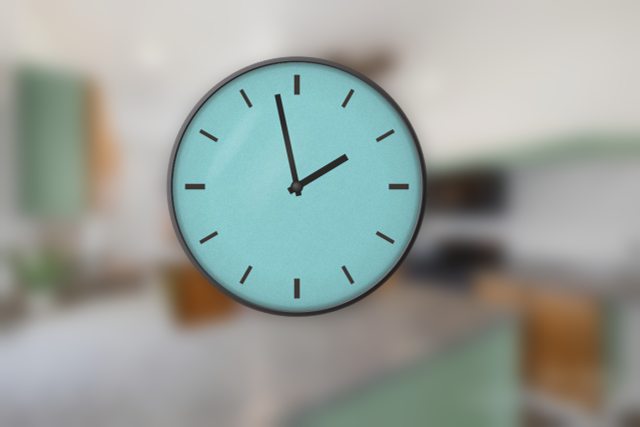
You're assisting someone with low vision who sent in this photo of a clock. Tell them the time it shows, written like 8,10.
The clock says 1,58
